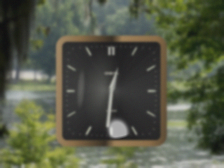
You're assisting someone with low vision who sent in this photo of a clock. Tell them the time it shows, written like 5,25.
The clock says 12,31
